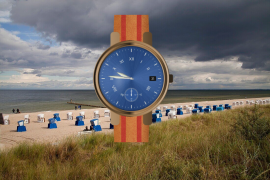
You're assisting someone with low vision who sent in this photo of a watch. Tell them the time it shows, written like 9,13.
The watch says 9,46
